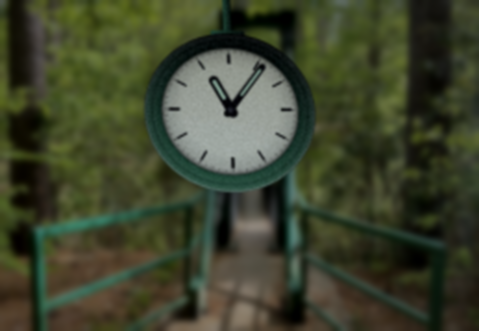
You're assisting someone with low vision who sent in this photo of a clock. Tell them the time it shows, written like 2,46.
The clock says 11,06
